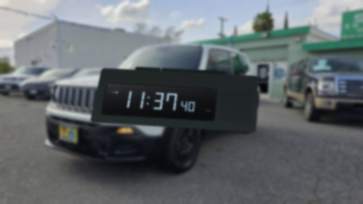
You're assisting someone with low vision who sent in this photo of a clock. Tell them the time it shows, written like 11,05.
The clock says 11,37
